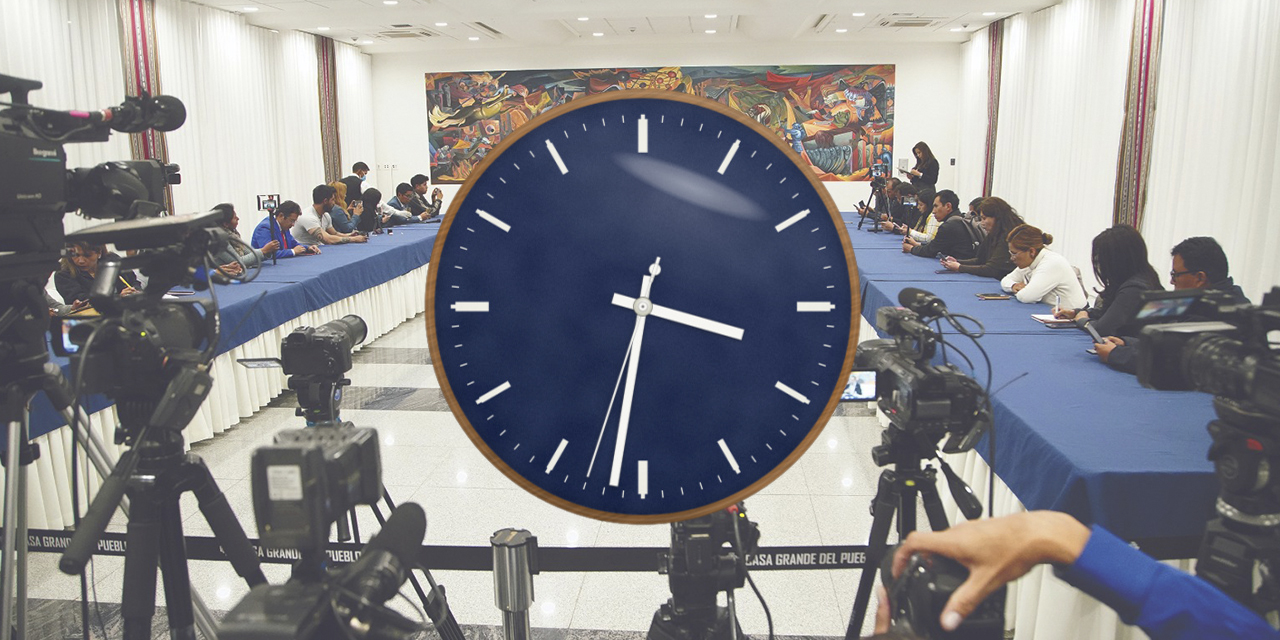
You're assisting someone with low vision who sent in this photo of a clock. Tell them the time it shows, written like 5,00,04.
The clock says 3,31,33
